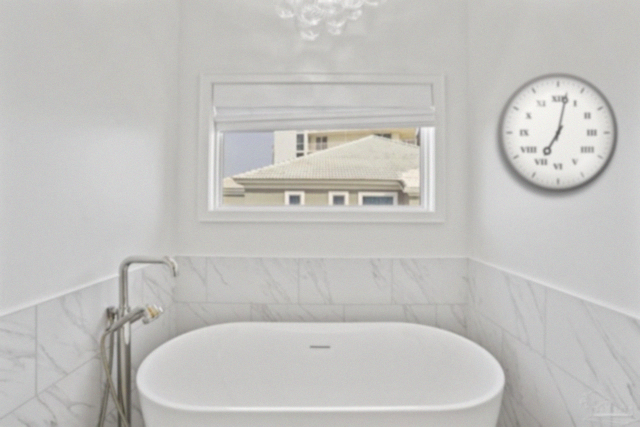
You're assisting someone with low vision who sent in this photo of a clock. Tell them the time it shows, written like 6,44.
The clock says 7,02
